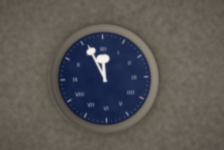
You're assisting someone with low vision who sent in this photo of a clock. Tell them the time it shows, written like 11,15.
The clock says 11,56
